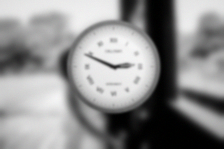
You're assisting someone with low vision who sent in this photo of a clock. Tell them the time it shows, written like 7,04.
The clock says 2,49
